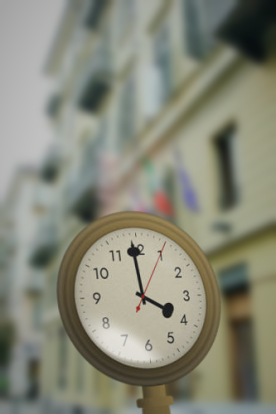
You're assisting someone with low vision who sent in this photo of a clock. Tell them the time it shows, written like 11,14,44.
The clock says 3,59,05
